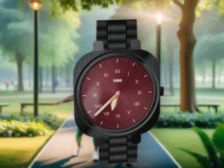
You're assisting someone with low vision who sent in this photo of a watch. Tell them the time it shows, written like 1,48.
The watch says 6,38
